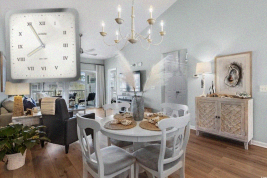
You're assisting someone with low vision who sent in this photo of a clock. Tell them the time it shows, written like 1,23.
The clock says 7,55
